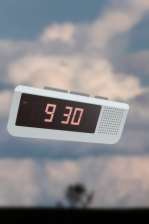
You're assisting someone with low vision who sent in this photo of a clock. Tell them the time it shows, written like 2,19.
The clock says 9,30
